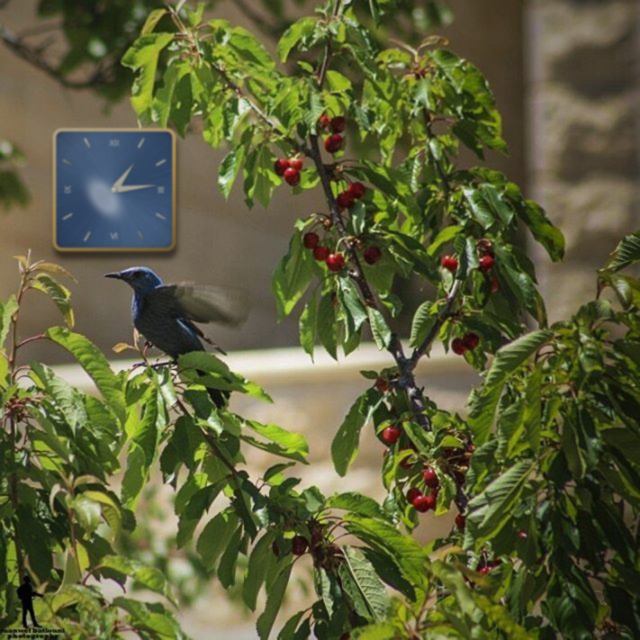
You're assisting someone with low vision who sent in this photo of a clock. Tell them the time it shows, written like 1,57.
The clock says 1,14
